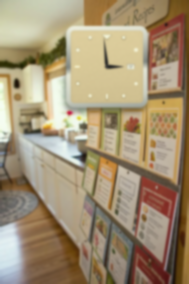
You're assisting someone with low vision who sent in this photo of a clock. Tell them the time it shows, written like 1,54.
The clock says 2,59
